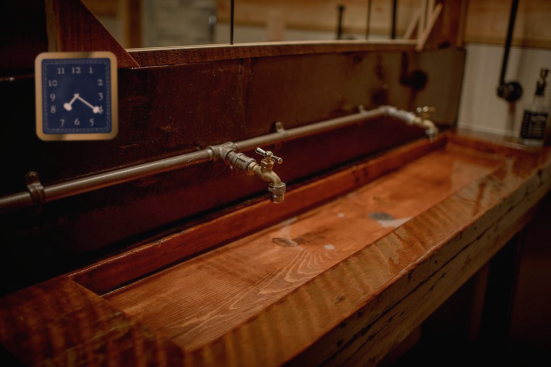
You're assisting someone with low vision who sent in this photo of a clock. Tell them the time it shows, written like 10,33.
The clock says 7,21
